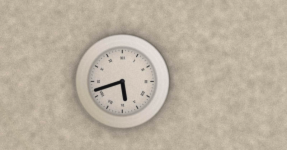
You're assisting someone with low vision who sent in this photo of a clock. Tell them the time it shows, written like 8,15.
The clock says 5,42
